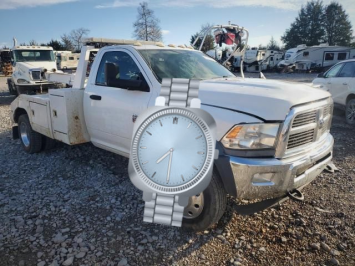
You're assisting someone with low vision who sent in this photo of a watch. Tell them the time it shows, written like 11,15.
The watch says 7,30
